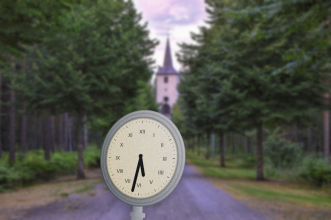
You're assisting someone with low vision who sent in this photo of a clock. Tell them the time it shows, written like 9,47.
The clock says 5,32
